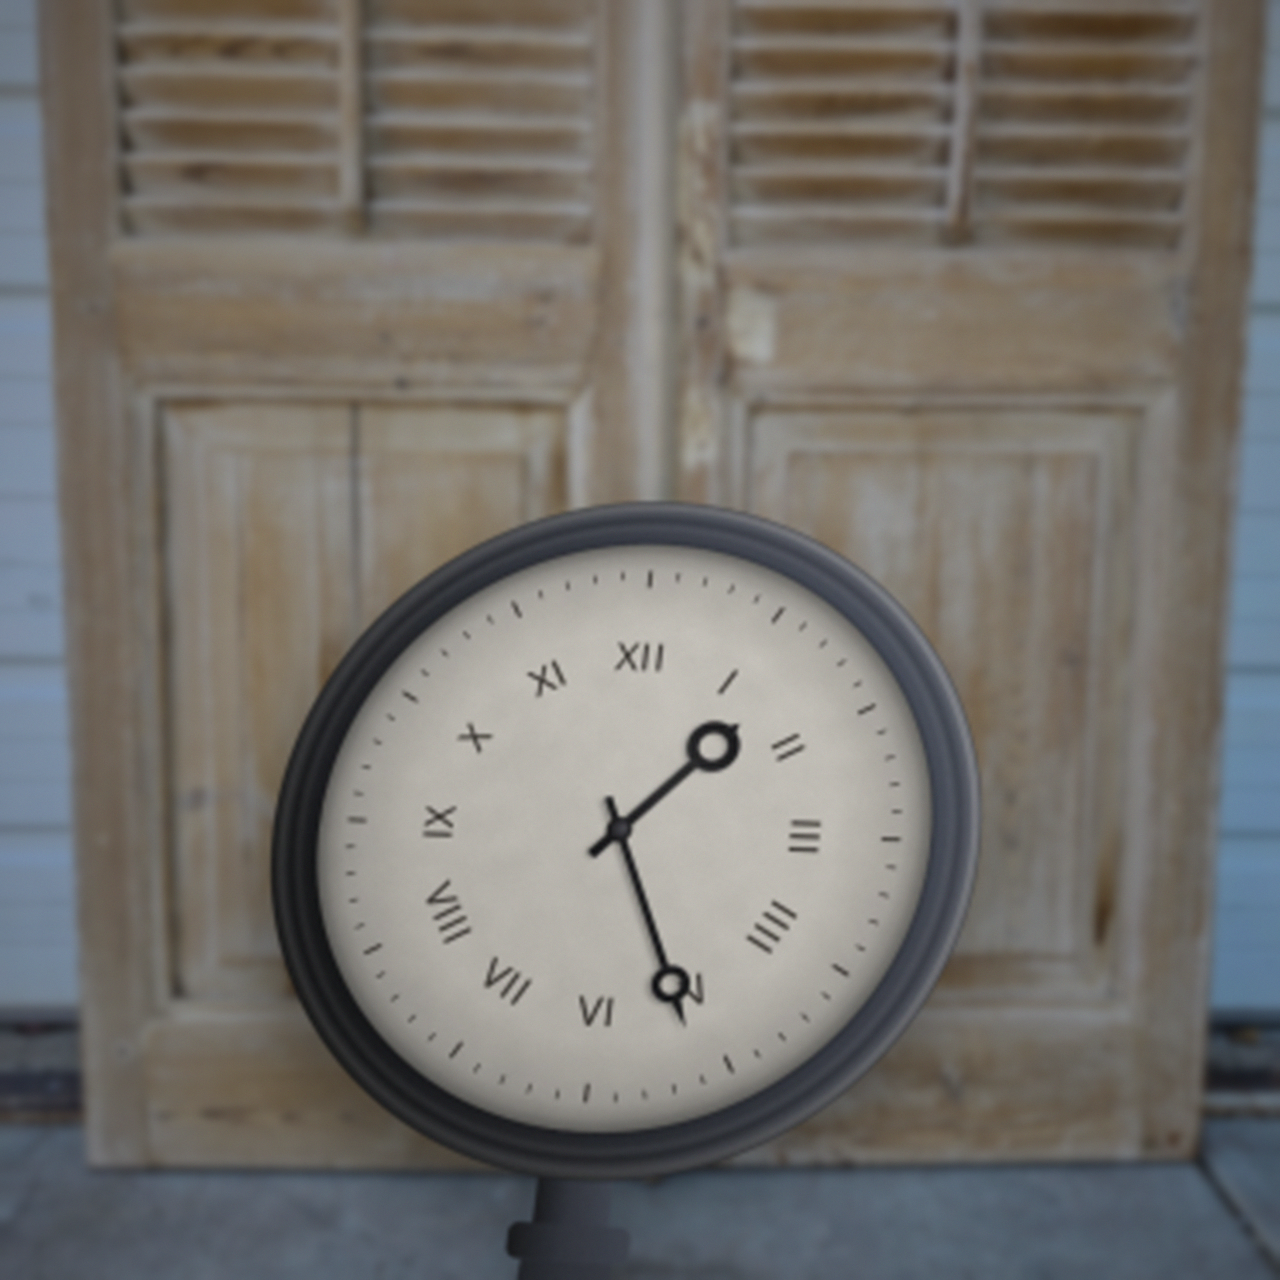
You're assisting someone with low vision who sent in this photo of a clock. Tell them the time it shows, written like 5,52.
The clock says 1,26
